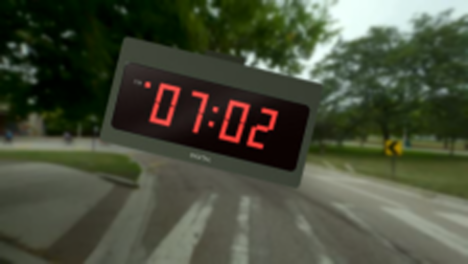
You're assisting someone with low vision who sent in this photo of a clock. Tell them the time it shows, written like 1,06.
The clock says 7,02
